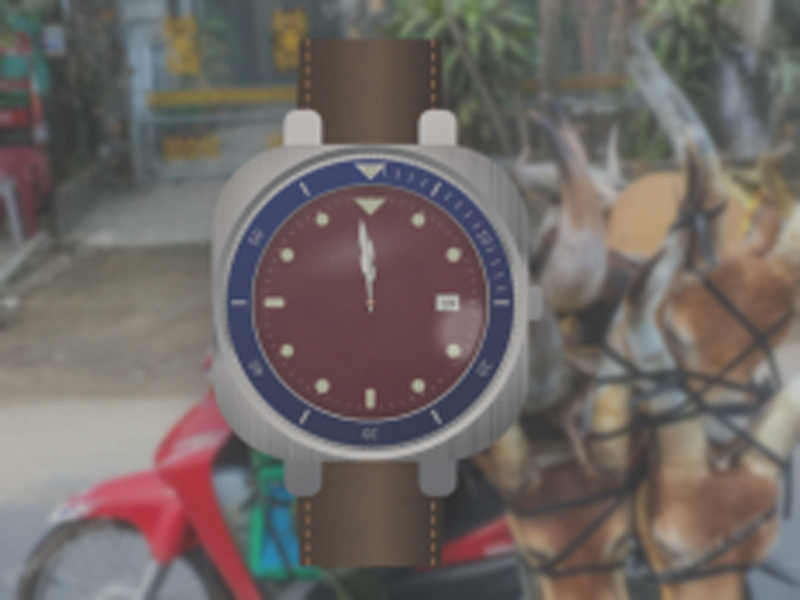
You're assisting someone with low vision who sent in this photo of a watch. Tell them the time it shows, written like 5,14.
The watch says 11,59
